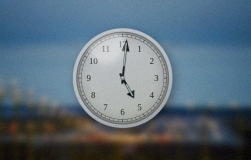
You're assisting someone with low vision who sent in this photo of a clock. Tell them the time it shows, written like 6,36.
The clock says 5,01
